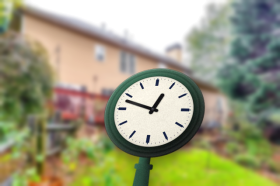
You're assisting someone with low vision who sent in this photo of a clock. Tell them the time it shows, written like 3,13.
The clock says 12,48
